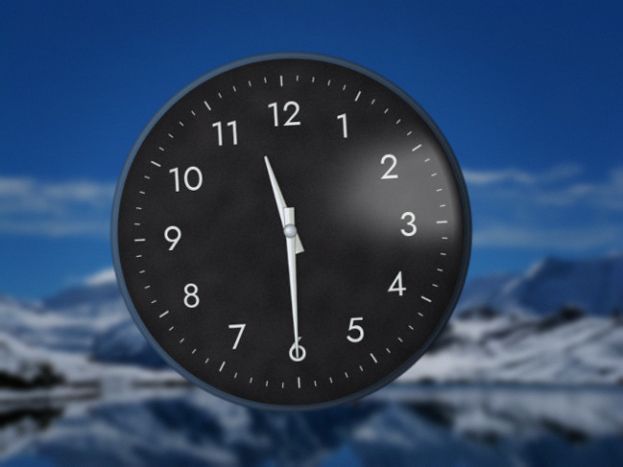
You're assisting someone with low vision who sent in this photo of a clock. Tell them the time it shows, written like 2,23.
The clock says 11,30
